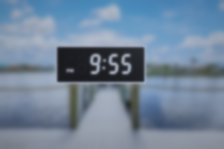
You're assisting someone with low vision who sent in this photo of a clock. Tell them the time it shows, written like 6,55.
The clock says 9,55
